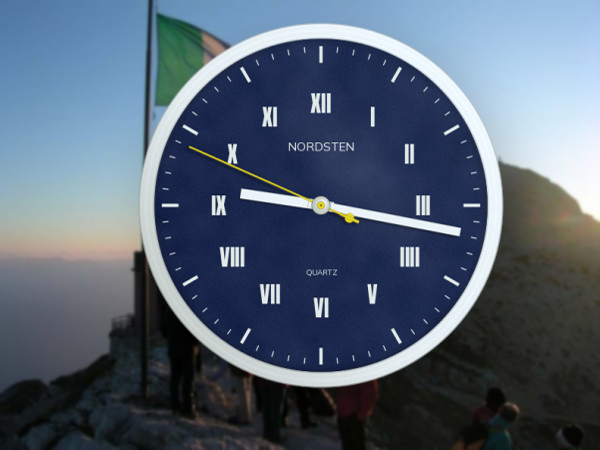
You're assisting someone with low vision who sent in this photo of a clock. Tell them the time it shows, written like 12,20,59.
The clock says 9,16,49
